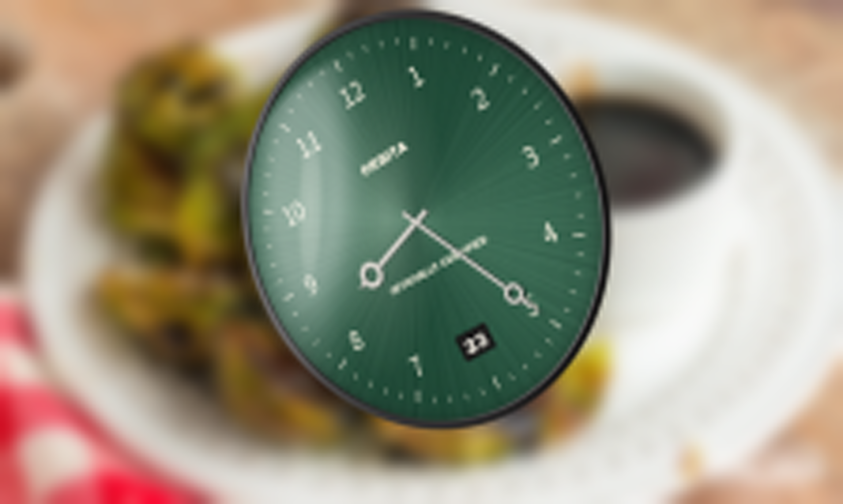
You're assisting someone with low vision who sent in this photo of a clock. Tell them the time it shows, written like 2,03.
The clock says 8,25
